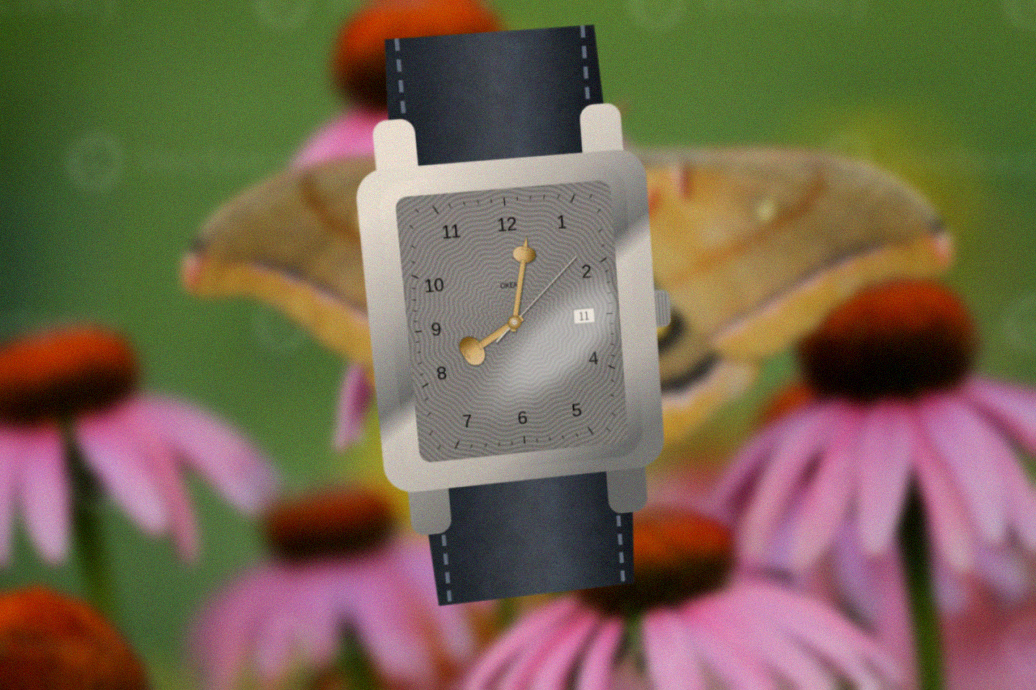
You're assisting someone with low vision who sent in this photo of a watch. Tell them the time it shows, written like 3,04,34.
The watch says 8,02,08
